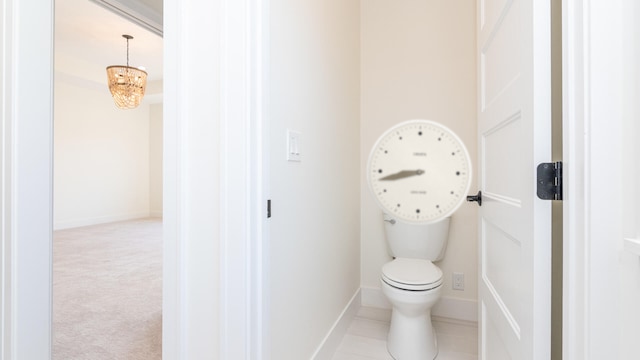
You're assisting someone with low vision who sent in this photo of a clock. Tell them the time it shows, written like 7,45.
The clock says 8,43
